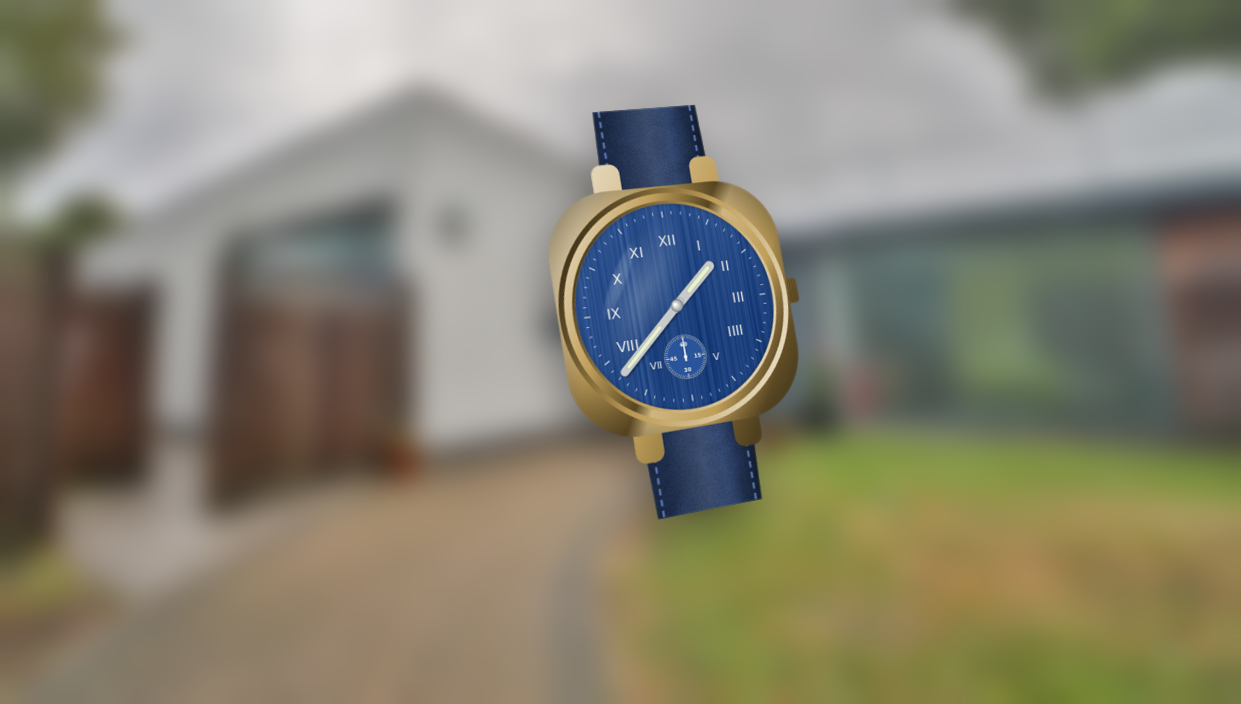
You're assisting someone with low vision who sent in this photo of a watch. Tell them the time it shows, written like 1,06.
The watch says 1,38
